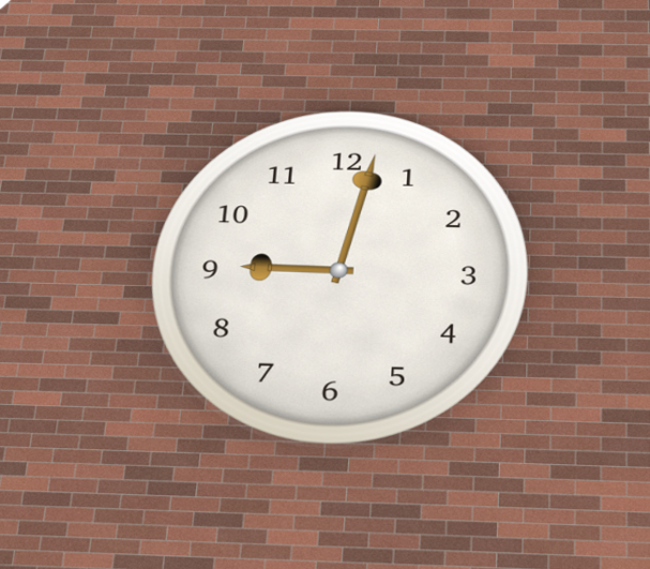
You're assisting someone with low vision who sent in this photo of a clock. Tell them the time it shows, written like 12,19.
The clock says 9,02
